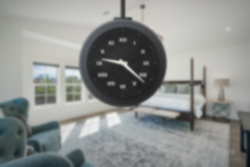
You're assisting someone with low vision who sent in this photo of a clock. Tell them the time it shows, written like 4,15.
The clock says 9,22
